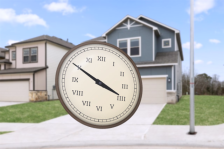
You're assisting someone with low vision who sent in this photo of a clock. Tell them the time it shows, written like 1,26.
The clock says 3,50
